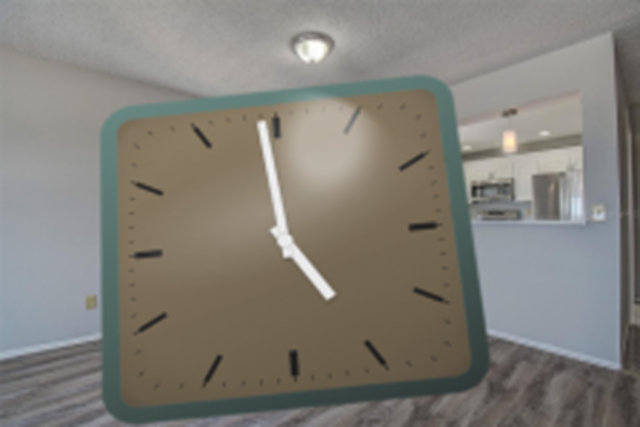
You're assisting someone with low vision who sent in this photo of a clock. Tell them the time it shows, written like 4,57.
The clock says 4,59
